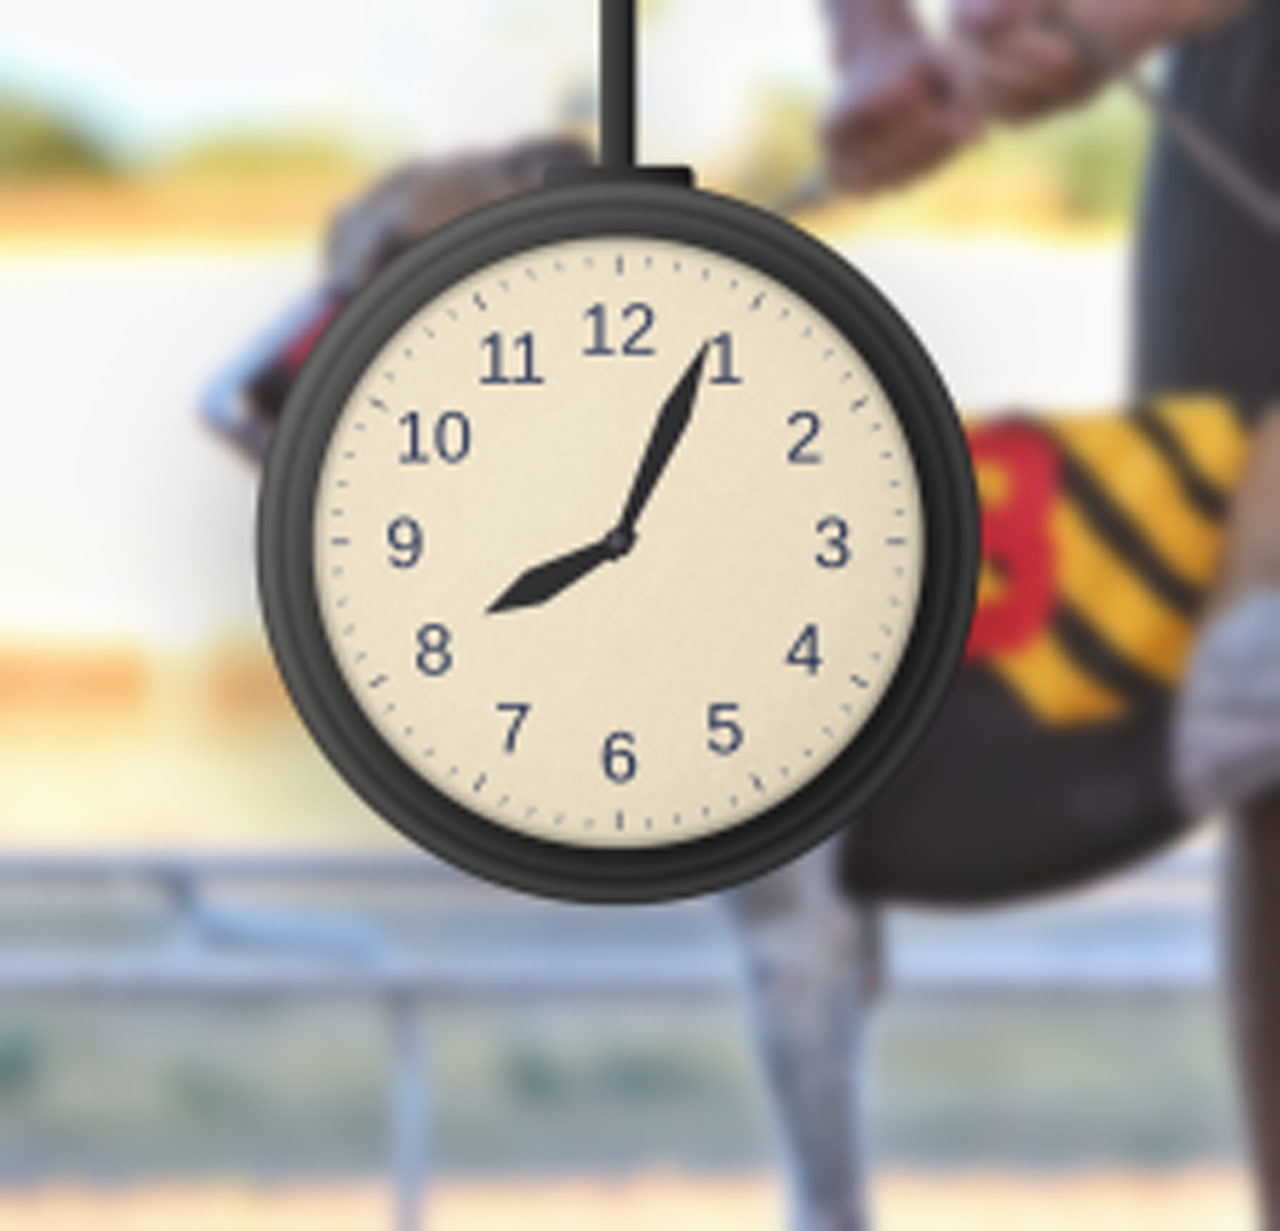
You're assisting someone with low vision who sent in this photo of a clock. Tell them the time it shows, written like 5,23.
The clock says 8,04
